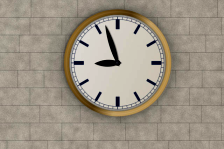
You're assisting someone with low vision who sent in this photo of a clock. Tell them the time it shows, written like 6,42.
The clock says 8,57
